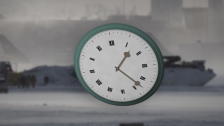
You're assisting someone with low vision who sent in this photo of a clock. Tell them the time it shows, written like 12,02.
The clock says 1,23
